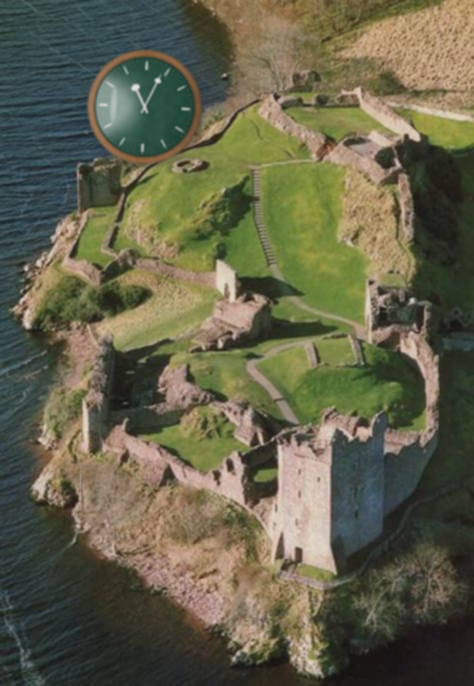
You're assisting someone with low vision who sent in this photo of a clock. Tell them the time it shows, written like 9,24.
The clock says 11,04
